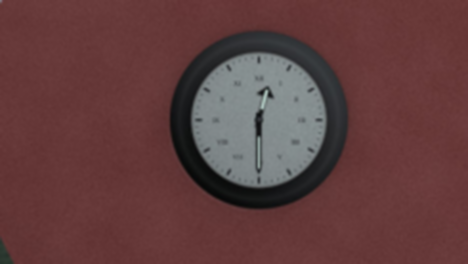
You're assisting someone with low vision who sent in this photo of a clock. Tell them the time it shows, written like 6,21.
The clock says 12,30
